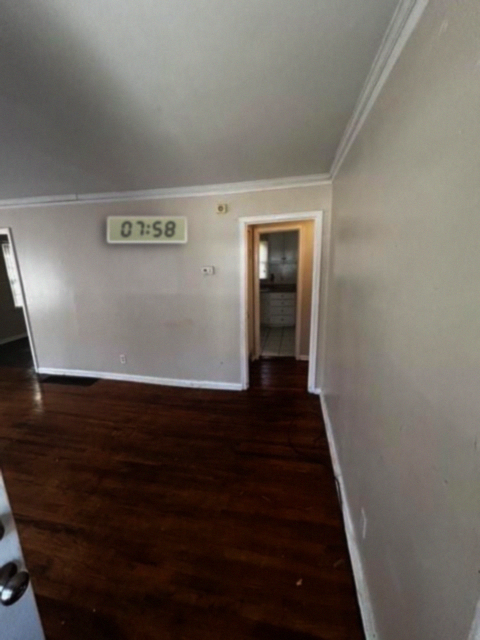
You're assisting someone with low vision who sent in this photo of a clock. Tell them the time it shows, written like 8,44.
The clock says 7,58
